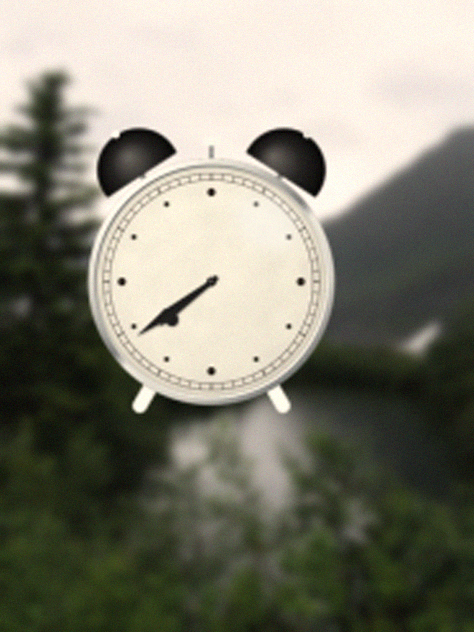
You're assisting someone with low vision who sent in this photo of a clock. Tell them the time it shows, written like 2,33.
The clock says 7,39
